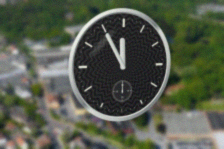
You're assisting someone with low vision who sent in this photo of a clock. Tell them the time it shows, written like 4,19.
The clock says 11,55
